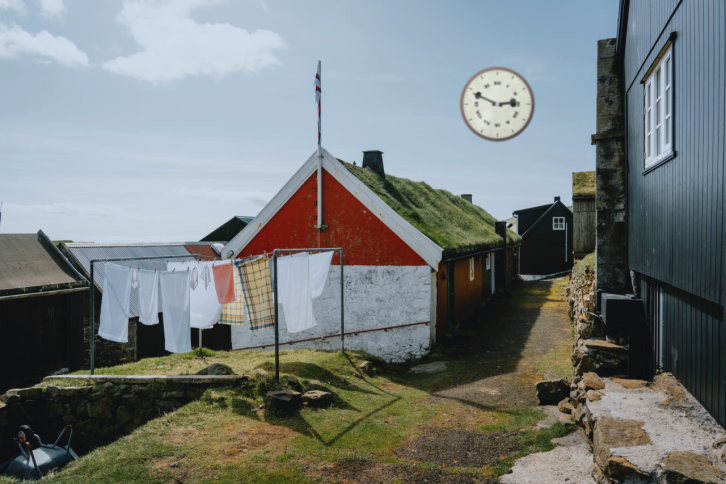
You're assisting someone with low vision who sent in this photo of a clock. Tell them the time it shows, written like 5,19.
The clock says 2,49
